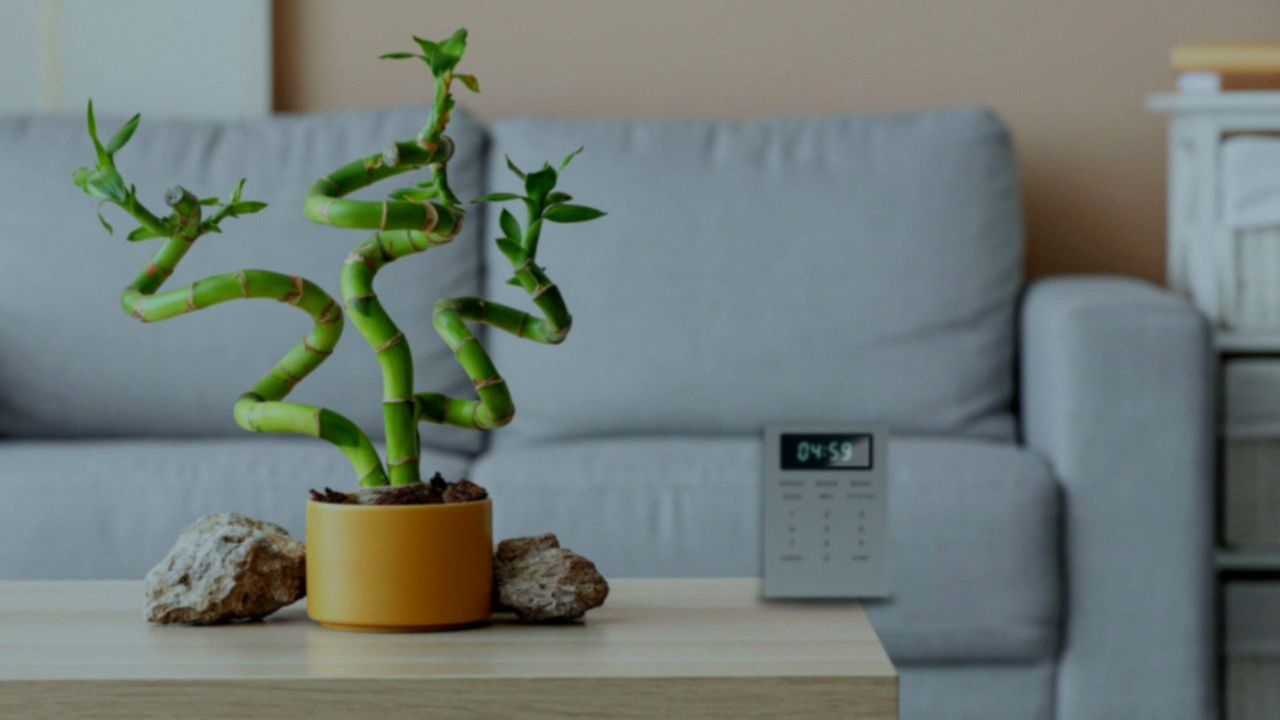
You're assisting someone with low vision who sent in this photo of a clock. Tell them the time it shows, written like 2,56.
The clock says 4,59
